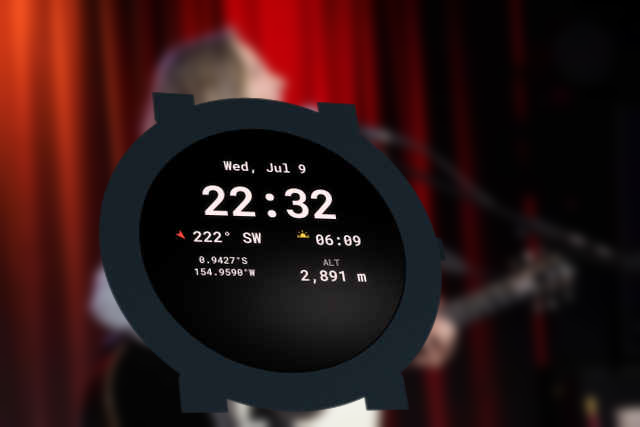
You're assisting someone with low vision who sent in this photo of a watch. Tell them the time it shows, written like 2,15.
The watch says 22,32
